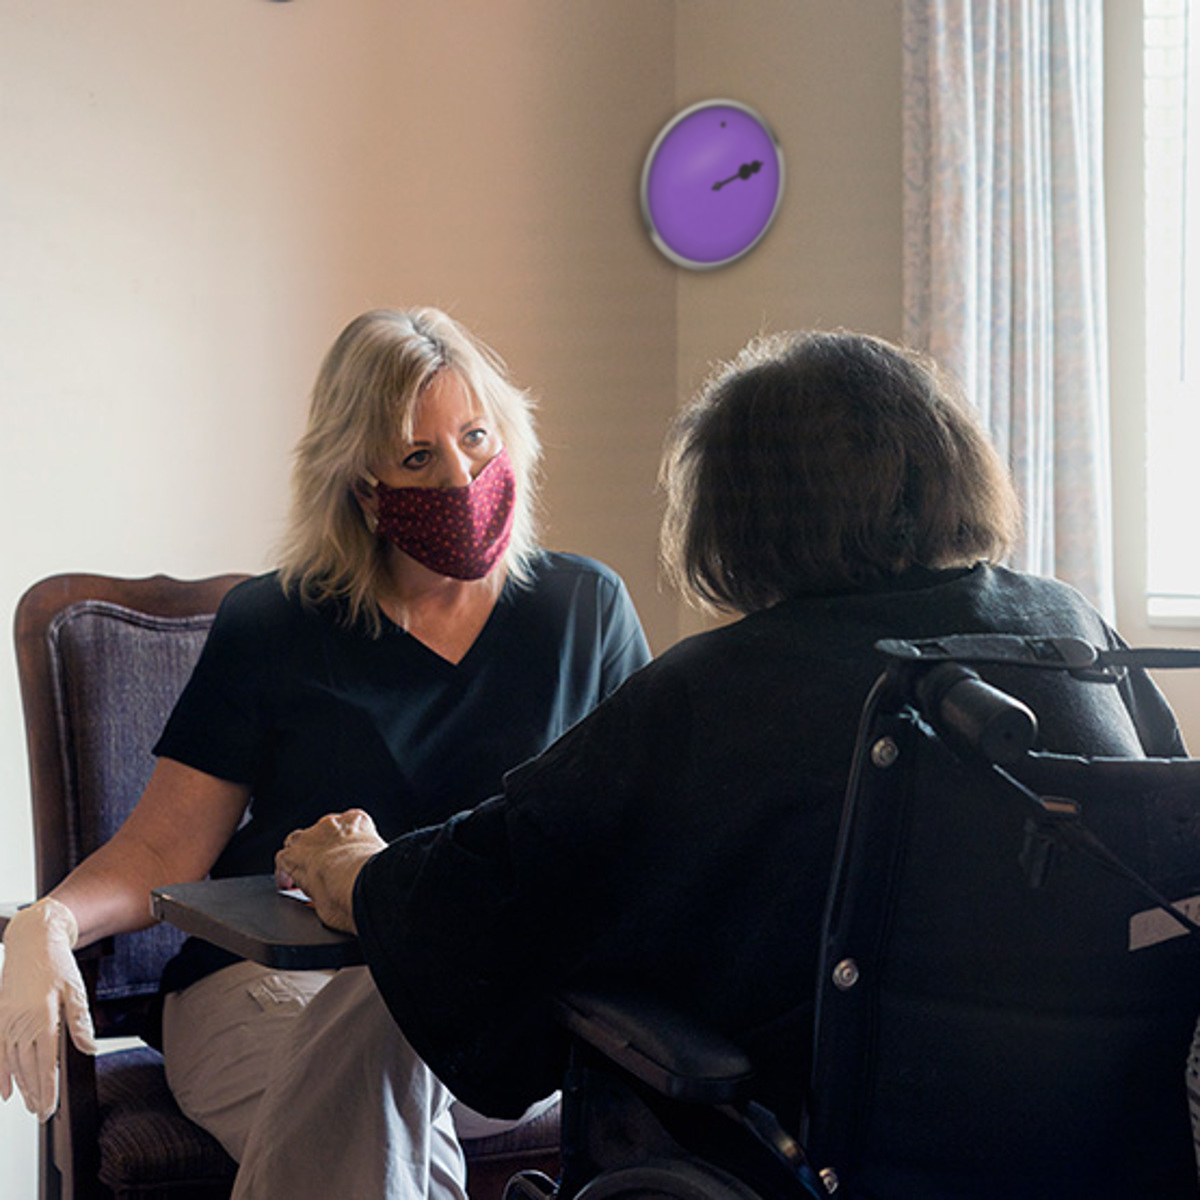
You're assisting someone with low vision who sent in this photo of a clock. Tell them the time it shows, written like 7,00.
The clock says 2,11
